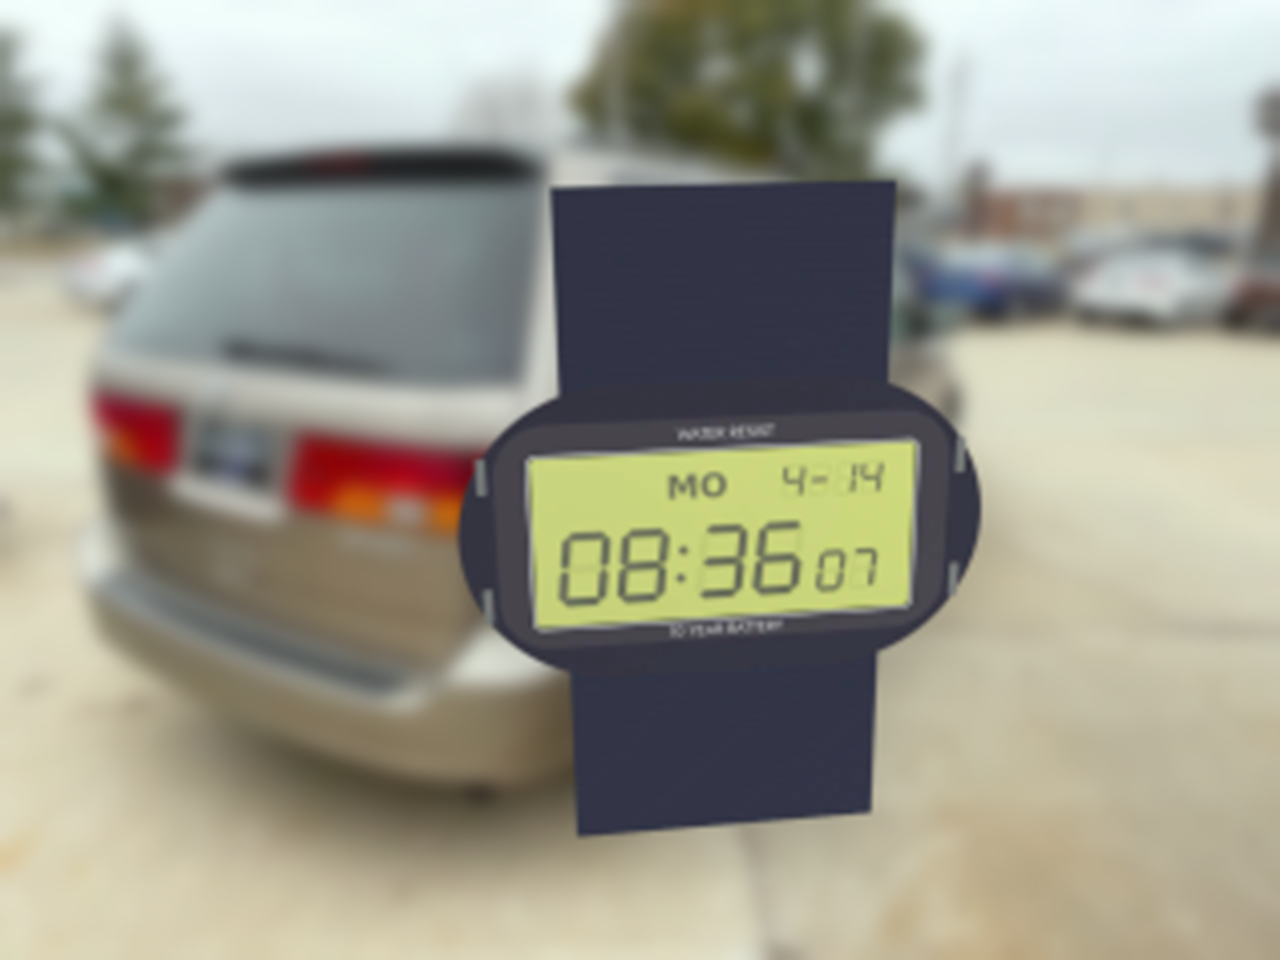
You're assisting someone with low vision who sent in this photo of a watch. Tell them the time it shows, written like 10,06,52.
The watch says 8,36,07
